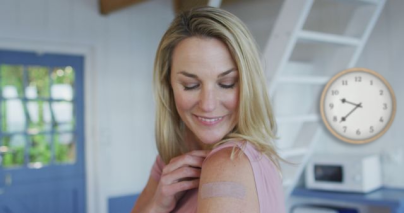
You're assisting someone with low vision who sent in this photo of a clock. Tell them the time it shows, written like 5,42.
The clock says 9,38
